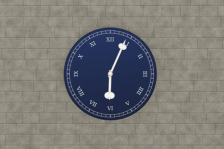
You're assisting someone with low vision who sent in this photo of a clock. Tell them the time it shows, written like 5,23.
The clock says 6,04
